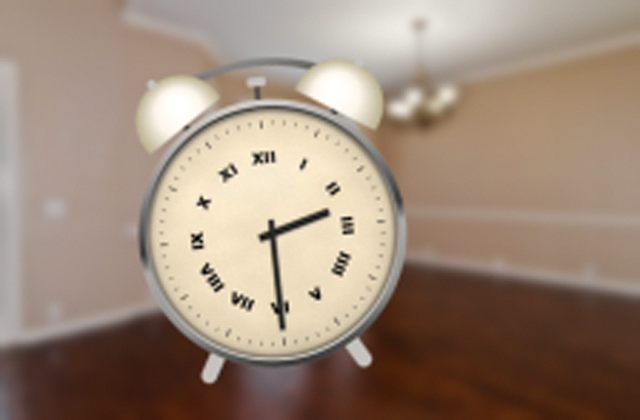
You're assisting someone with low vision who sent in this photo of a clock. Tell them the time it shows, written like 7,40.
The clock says 2,30
